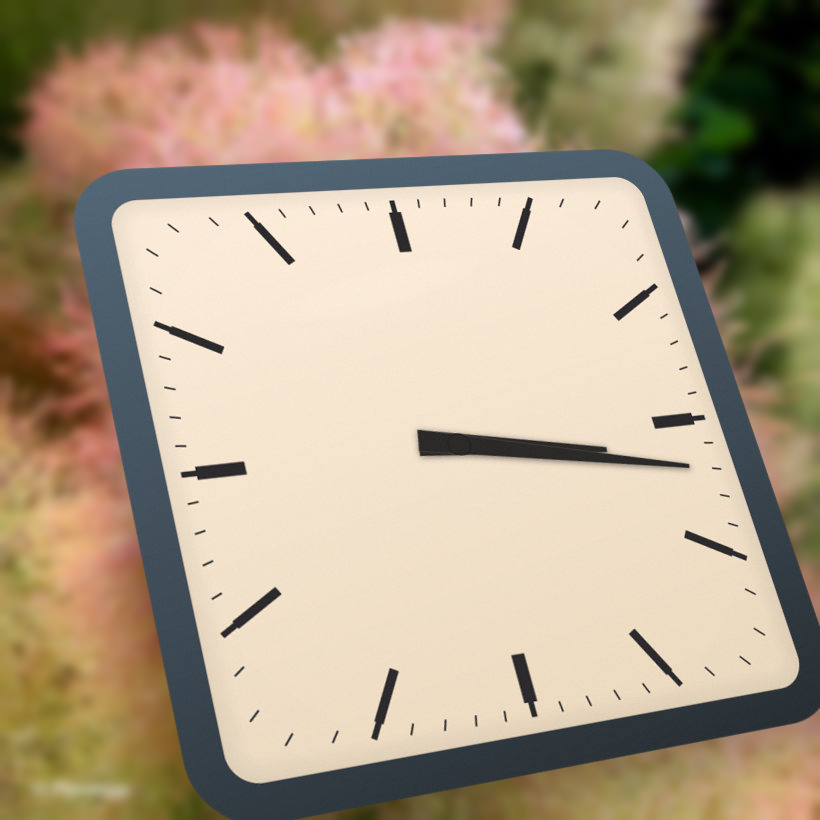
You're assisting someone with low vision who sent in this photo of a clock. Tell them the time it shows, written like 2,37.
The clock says 3,17
